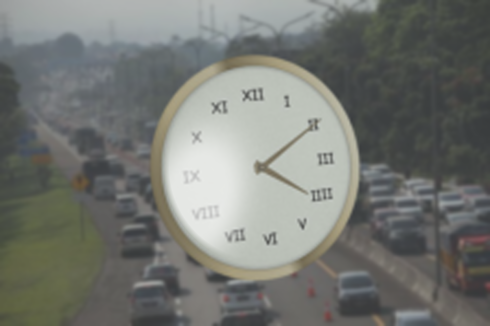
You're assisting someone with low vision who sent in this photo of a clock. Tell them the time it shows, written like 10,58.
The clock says 4,10
